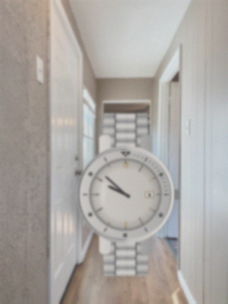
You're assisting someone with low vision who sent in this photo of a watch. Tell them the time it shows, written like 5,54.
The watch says 9,52
